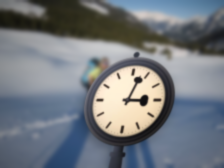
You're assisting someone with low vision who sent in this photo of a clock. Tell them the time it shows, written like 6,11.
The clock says 3,03
